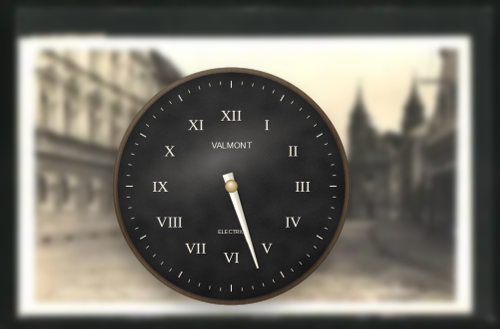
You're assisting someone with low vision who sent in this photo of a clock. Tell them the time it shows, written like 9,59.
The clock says 5,27
